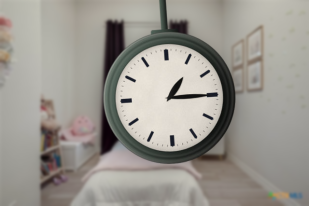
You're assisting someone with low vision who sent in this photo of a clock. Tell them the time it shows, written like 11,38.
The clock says 1,15
